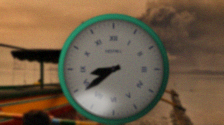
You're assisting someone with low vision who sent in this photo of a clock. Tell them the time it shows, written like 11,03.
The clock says 8,39
